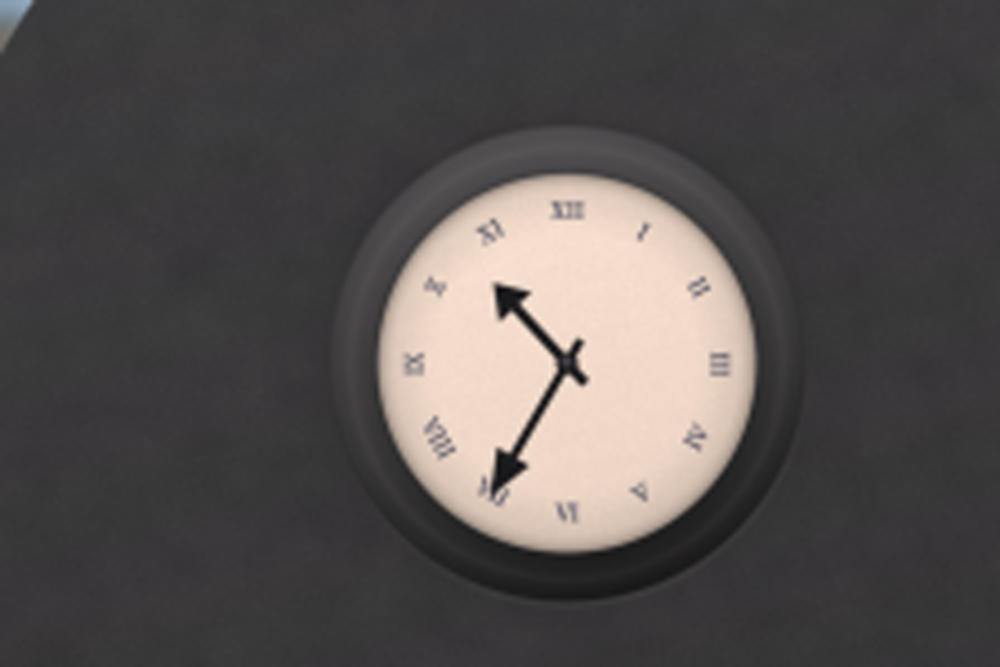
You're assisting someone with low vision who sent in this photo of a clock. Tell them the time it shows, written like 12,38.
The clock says 10,35
